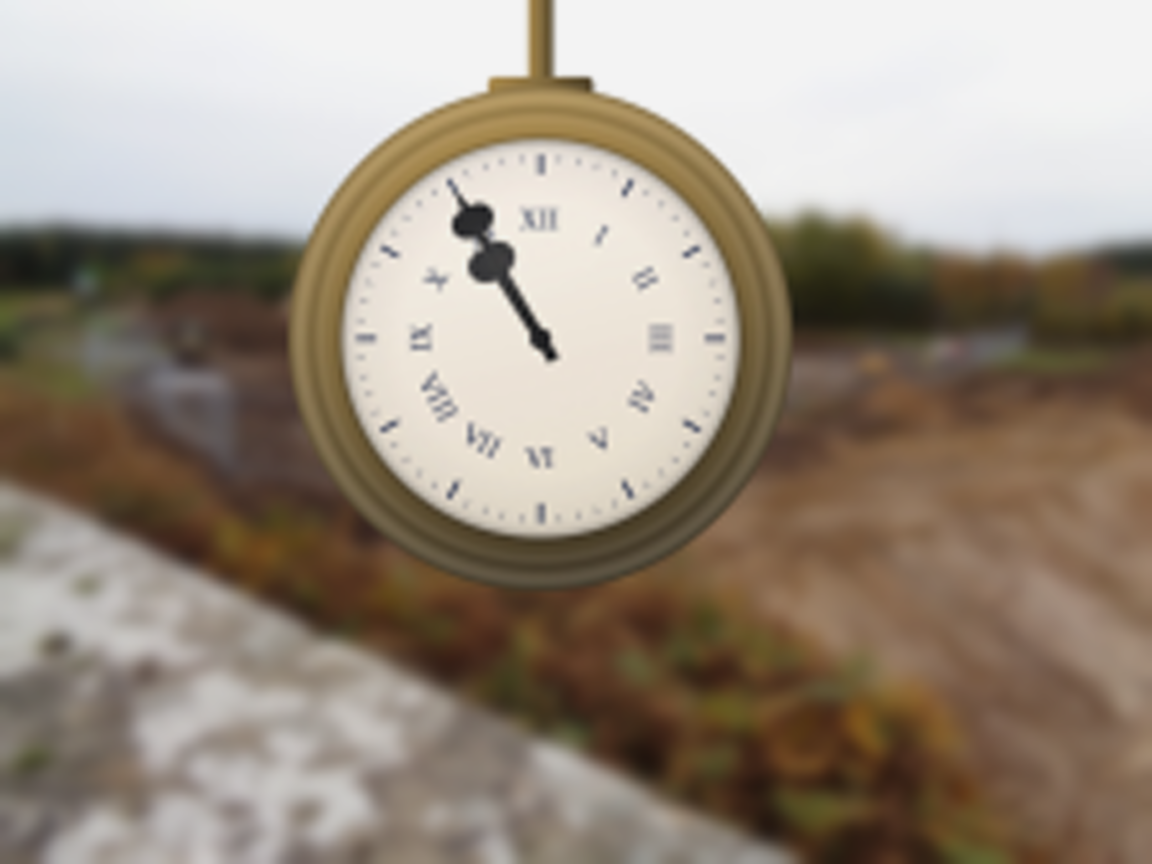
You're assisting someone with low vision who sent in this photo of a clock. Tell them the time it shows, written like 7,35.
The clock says 10,55
